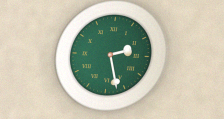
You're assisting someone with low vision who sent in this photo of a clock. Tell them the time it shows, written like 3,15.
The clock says 2,27
